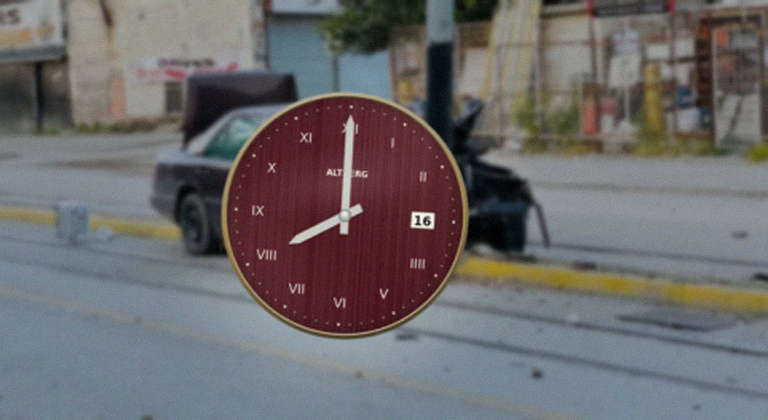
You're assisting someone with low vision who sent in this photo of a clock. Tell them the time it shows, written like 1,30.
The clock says 8,00
